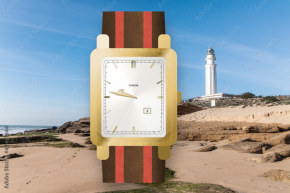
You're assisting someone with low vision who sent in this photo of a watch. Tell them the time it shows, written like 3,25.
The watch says 9,47
